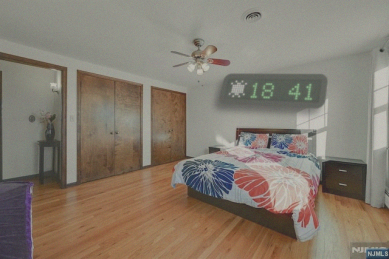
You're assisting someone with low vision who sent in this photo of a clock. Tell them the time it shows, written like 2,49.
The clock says 18,41
